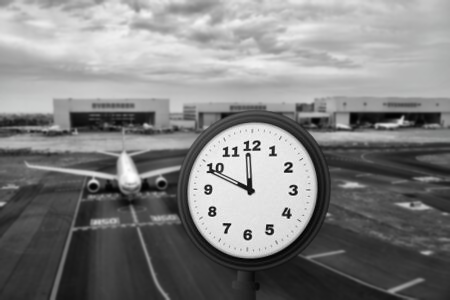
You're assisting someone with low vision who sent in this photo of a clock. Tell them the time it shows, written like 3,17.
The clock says 11,49
